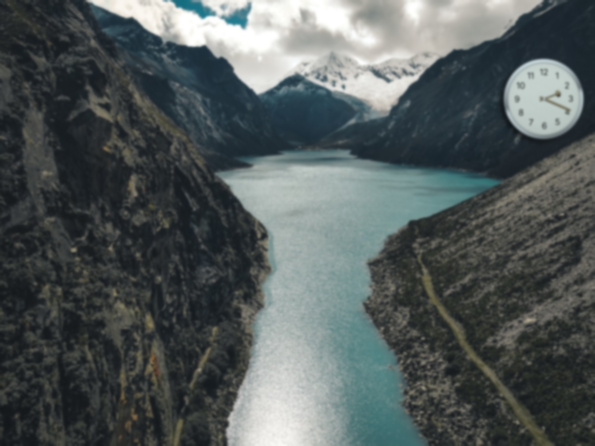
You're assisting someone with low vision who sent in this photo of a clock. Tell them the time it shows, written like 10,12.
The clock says 2,19
